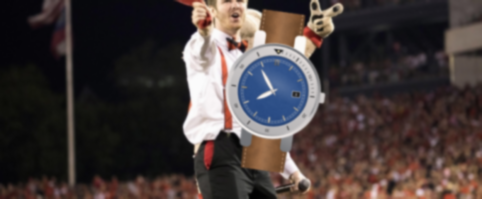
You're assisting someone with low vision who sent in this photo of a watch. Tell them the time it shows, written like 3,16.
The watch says 7,54
